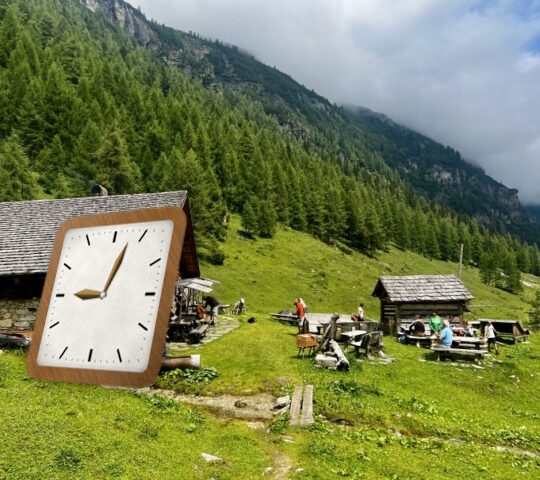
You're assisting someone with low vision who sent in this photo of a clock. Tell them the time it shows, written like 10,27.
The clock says 9,03
